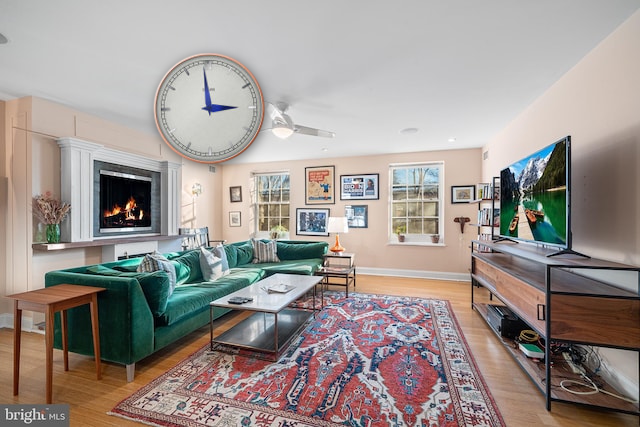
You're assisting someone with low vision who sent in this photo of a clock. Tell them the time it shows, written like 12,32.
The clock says 2,59
